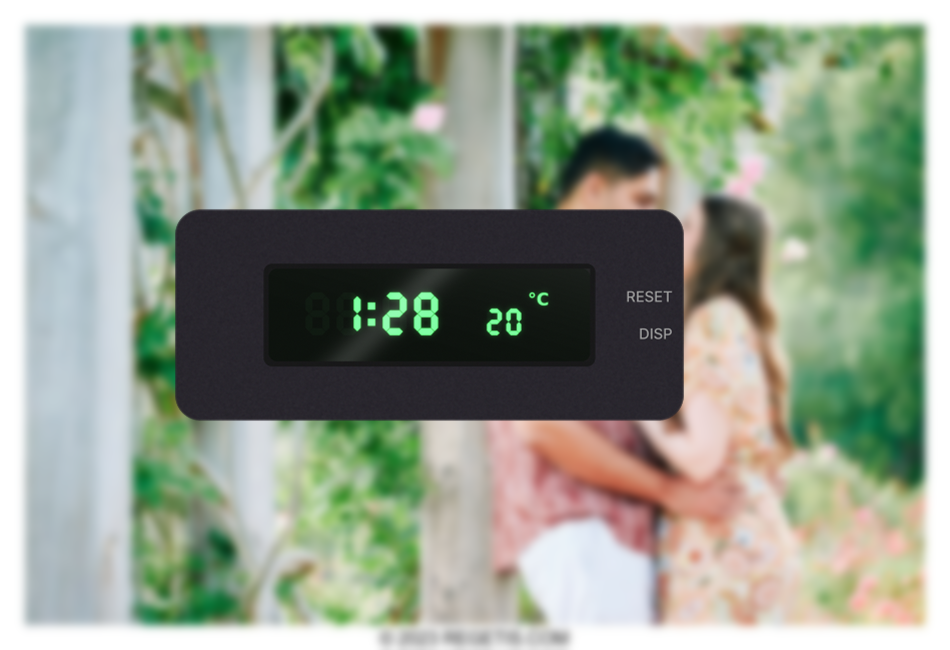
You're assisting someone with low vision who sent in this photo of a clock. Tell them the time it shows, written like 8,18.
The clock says 1,28
